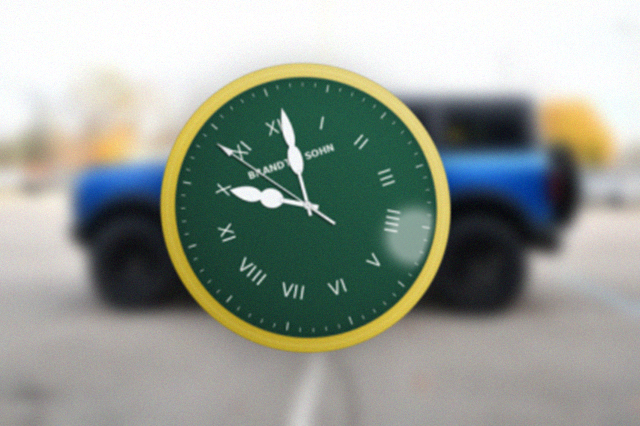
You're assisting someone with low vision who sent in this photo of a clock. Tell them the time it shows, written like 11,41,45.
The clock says 10,00,54
